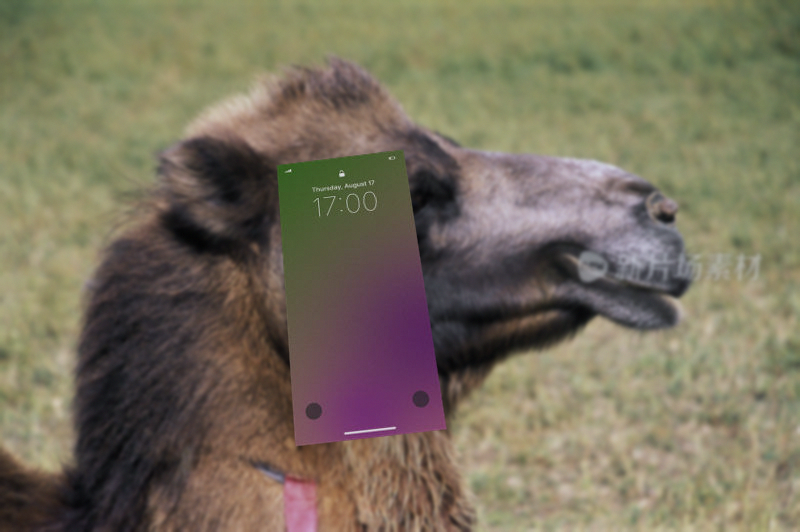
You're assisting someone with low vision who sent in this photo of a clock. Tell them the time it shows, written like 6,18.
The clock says 17,00
